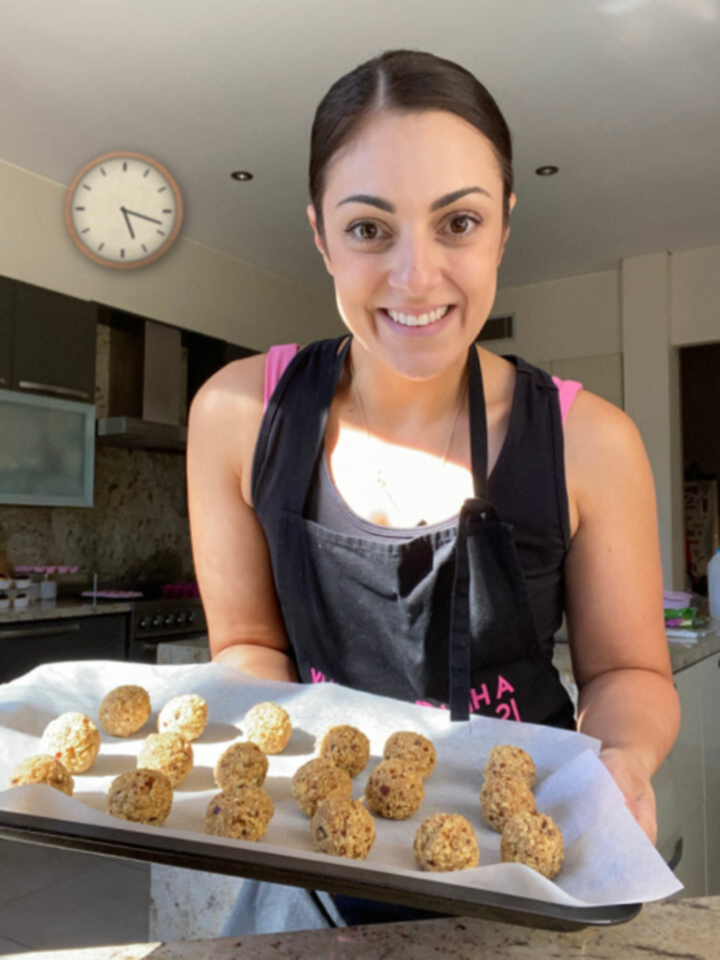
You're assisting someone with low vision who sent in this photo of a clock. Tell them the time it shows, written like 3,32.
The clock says 5,18
